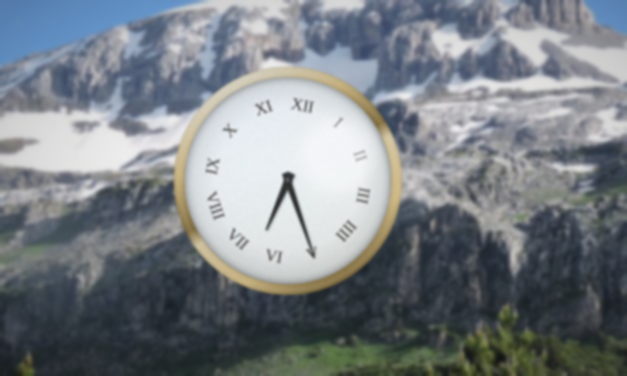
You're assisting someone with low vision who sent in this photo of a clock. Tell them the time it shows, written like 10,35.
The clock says 6,25
